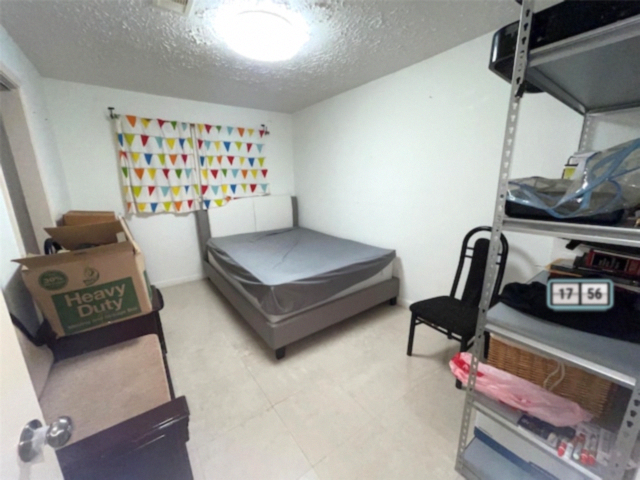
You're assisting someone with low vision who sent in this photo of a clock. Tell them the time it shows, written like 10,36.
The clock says 17,56
